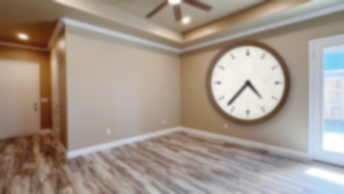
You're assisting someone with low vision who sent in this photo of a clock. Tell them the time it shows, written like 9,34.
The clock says 4,37
